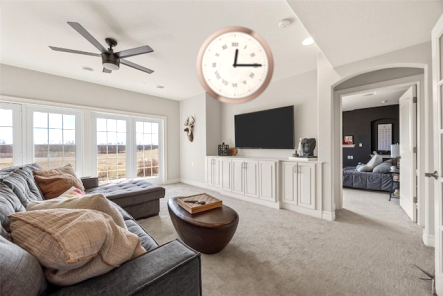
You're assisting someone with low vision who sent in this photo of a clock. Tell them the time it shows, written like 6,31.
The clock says 12,15
